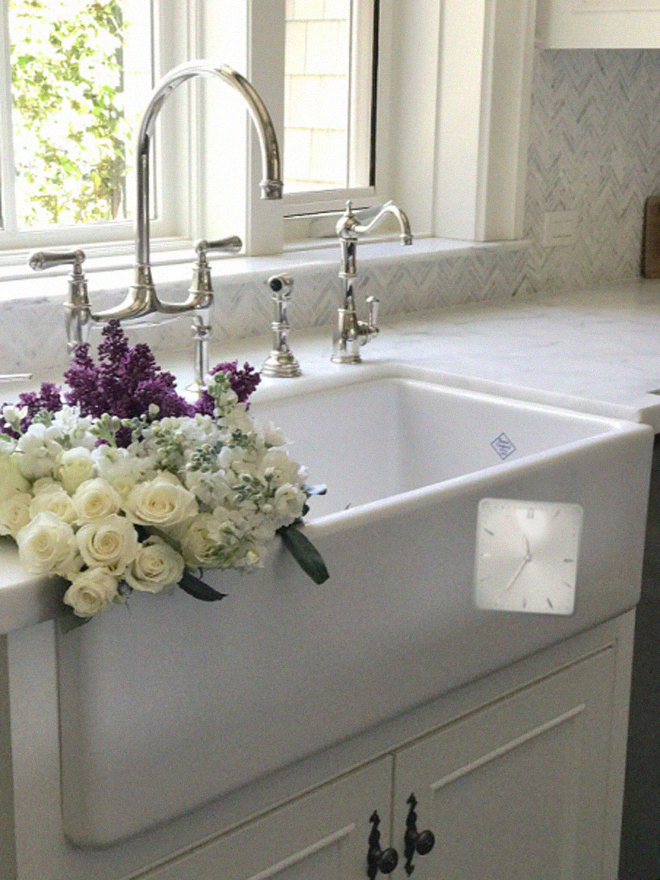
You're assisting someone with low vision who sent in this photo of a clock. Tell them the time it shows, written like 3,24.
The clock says 11,35
